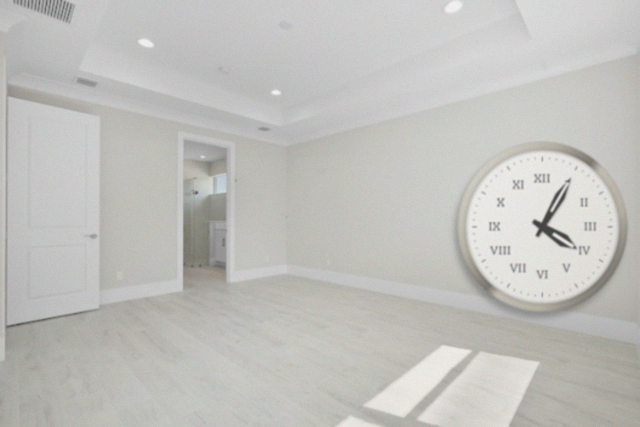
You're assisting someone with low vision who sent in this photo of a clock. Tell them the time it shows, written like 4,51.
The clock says 4,05
